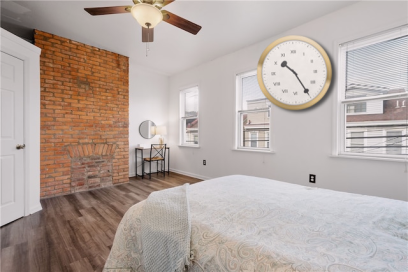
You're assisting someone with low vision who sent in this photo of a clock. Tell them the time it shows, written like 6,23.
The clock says 10,25
